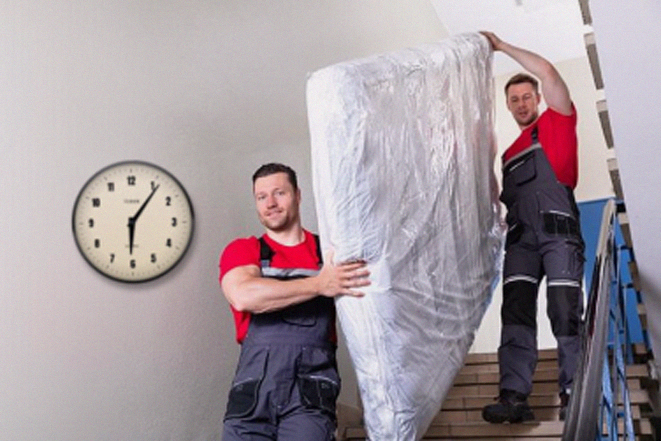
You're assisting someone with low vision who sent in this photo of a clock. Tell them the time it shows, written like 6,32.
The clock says 6,06
